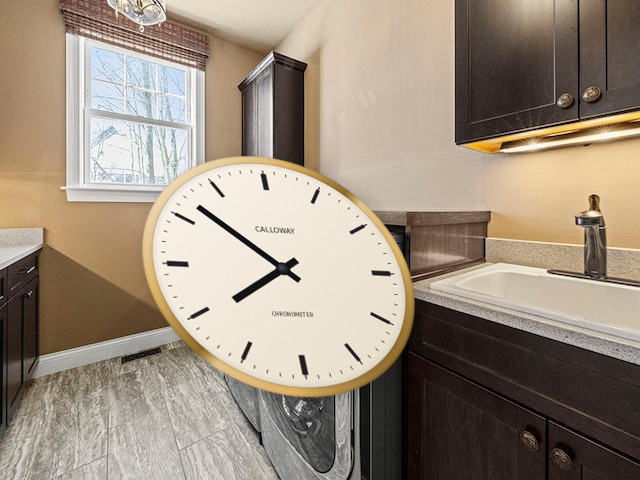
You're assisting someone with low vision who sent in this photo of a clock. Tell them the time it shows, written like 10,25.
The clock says 7,52
